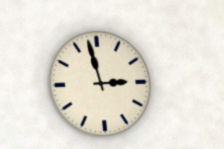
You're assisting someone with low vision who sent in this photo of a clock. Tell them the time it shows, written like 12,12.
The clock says 2,58
